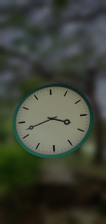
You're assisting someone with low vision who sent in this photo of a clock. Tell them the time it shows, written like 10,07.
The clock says 3,42
